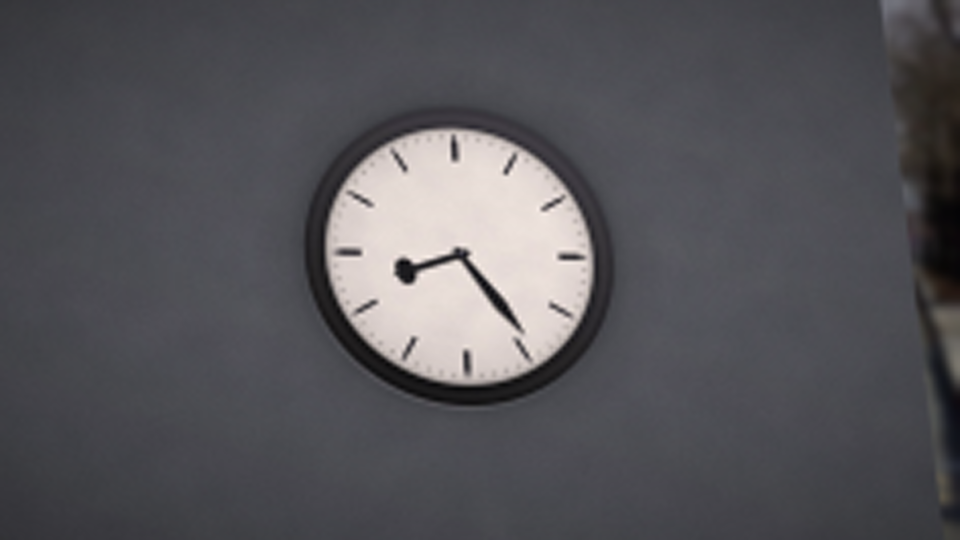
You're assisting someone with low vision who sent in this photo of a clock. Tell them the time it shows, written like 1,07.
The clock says 8,24
